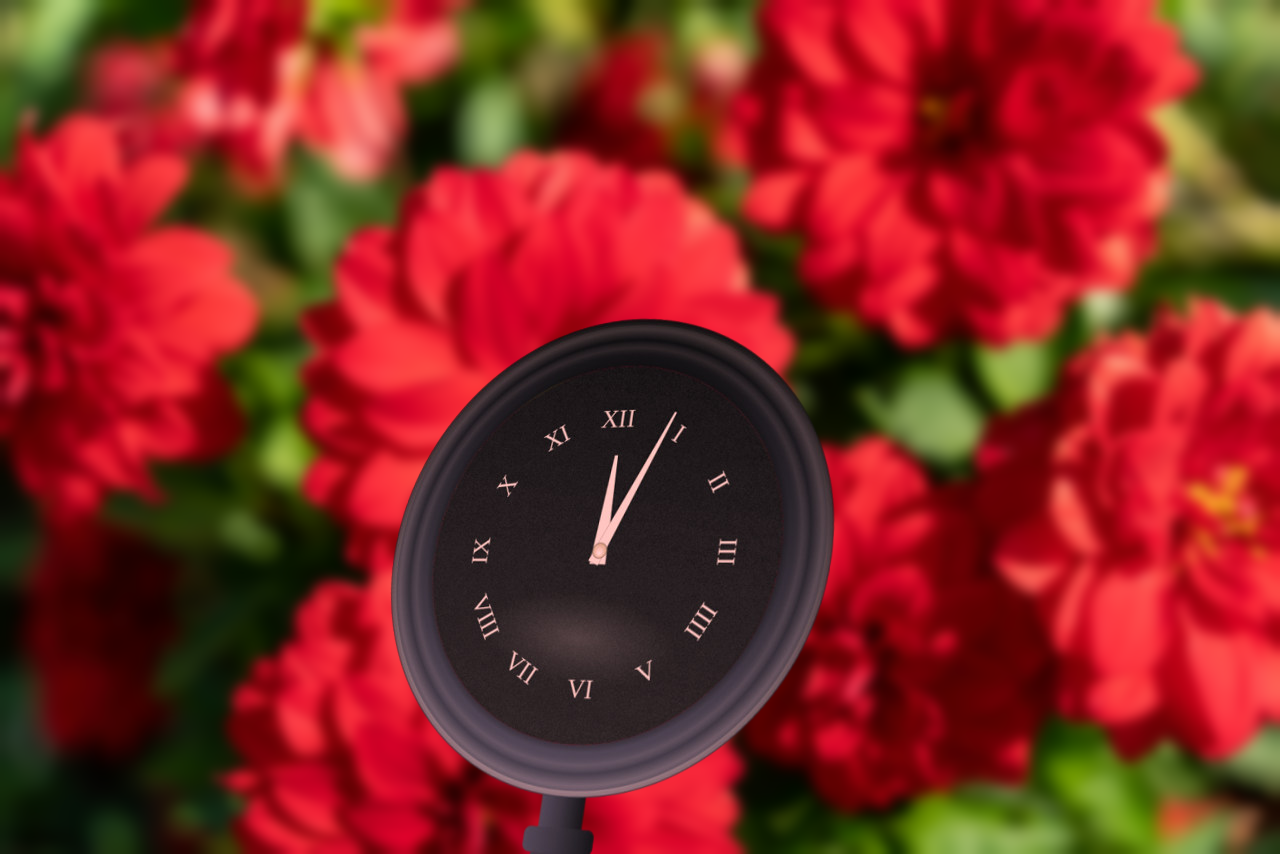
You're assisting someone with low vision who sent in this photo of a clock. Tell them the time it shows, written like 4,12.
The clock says 12,04
